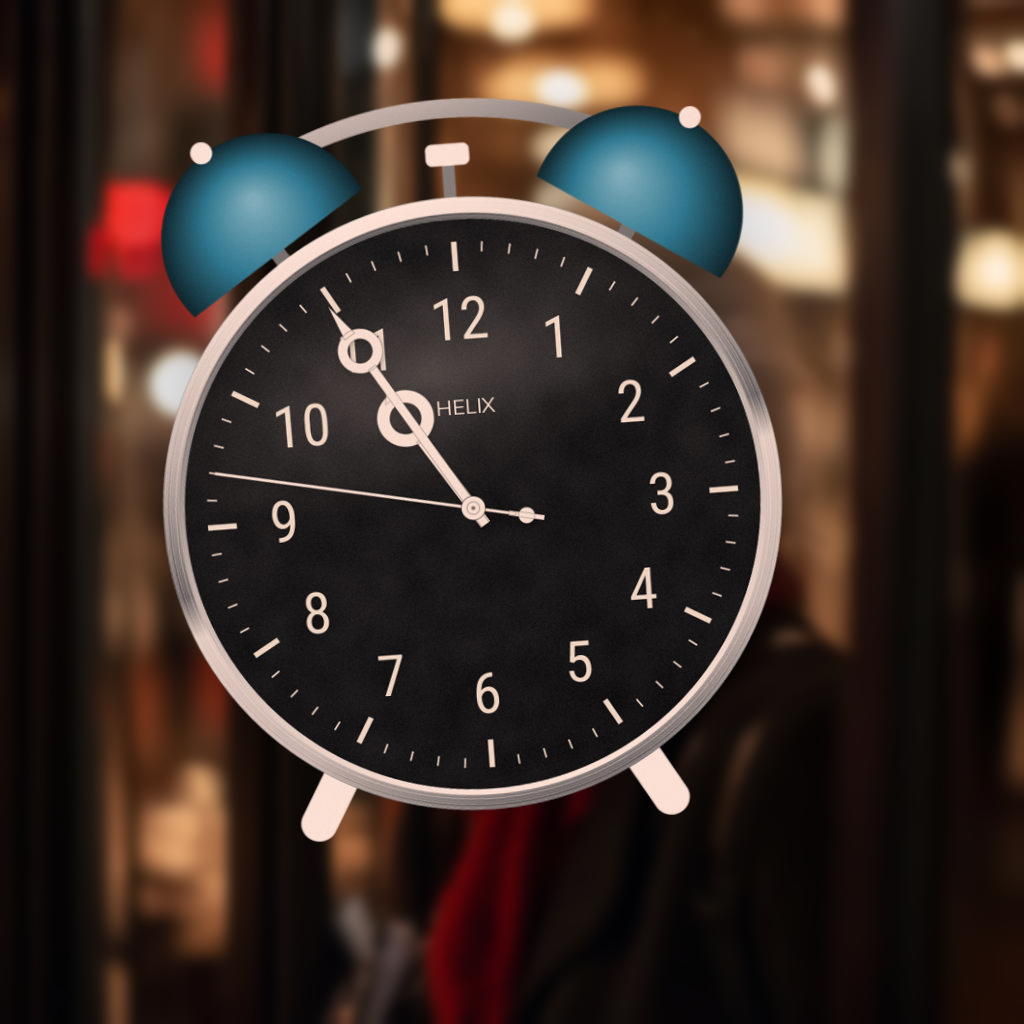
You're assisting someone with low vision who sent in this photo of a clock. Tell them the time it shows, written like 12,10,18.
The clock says 10,54,47
